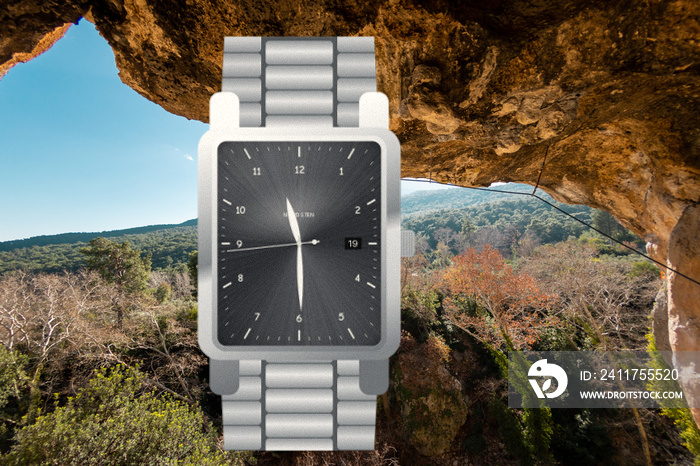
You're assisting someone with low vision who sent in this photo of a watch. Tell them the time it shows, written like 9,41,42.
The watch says 11,29,44
